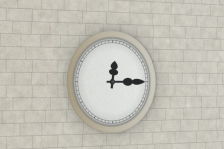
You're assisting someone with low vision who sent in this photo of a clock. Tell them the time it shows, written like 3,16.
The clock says 12,15
